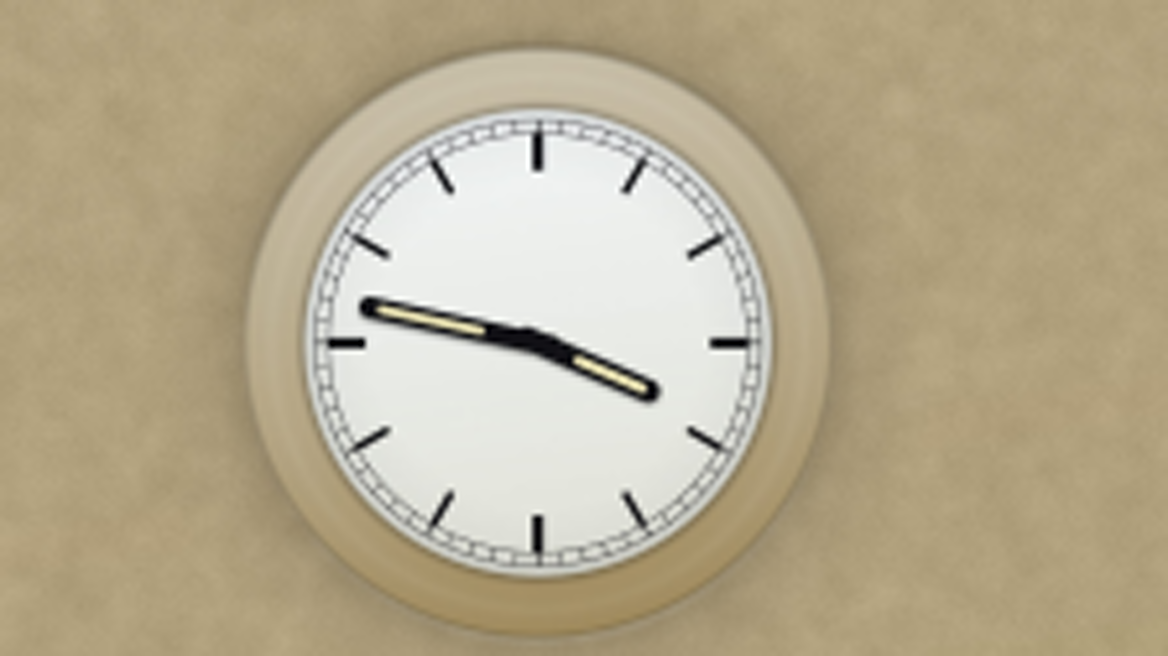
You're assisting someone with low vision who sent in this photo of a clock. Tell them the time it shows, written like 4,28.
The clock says 3,47
